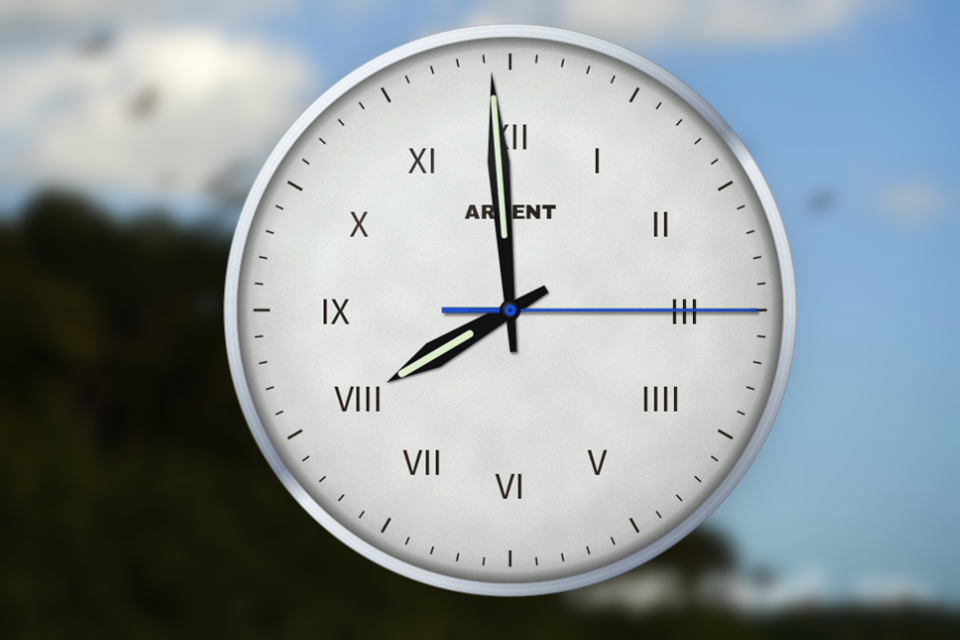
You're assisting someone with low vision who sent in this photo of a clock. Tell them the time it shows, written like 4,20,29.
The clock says 7,59,15
